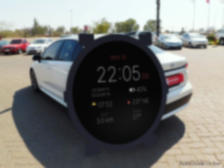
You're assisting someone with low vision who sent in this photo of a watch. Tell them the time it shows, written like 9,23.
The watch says 22,05
